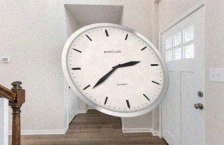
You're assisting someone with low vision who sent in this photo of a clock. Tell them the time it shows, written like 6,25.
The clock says 2,39
